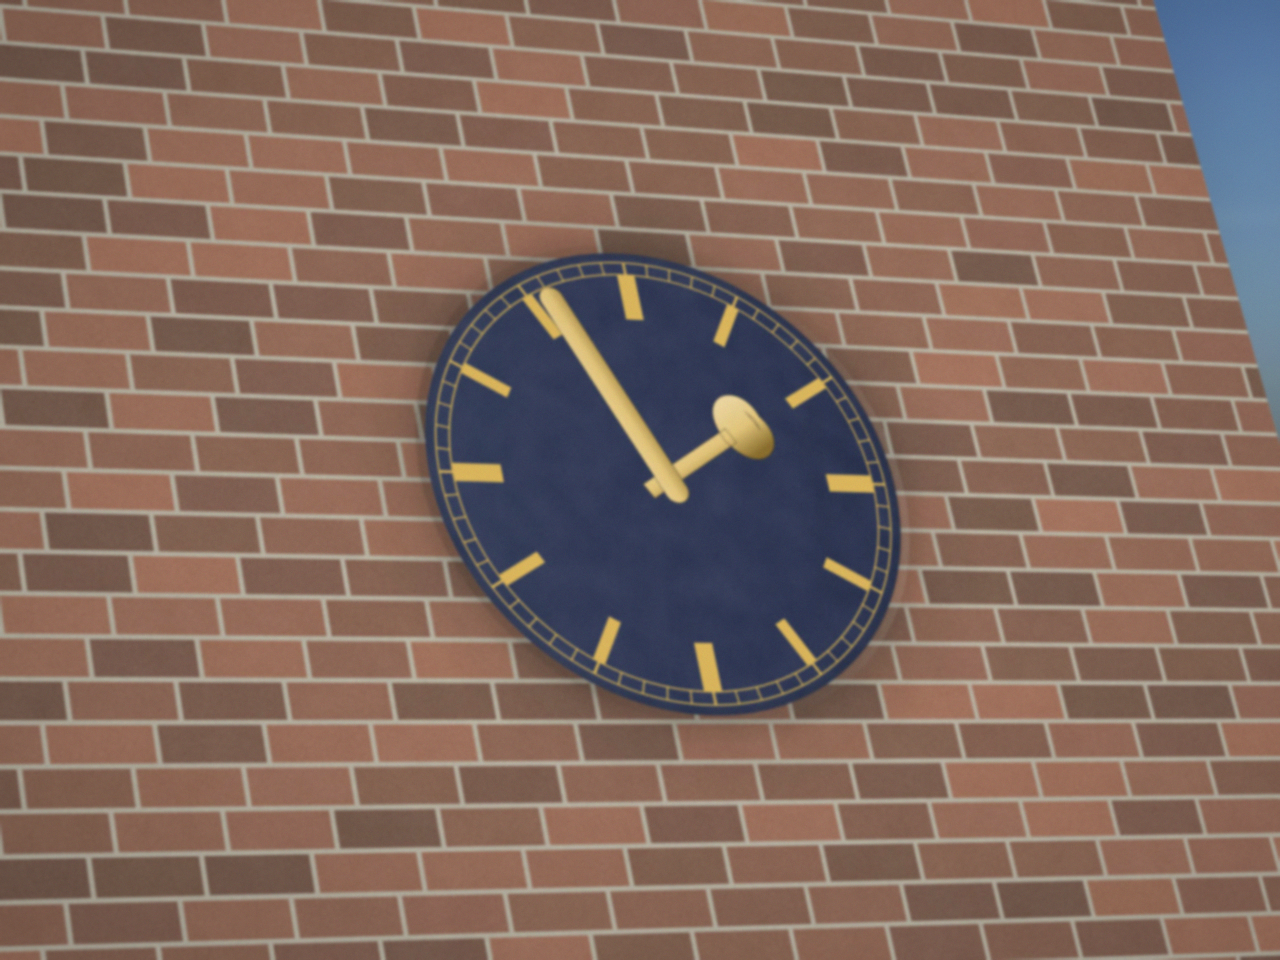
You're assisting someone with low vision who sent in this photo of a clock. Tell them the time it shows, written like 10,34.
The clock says 1,56
